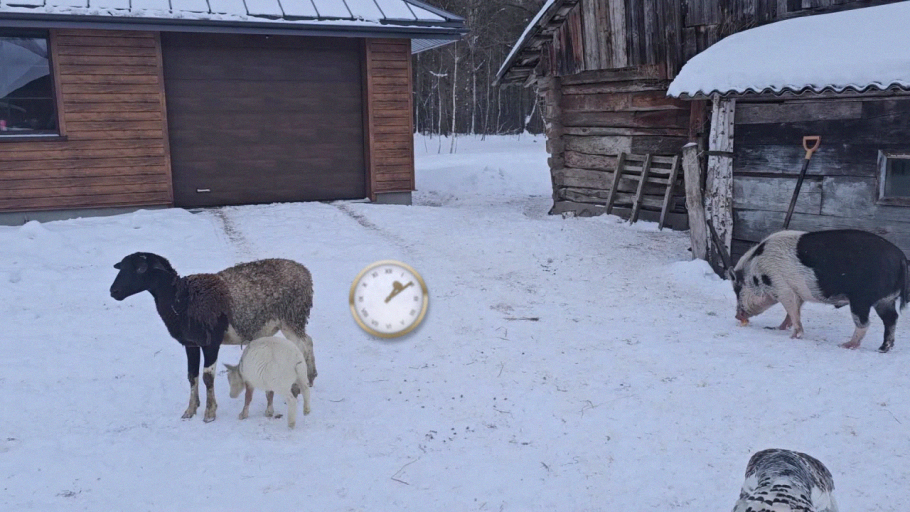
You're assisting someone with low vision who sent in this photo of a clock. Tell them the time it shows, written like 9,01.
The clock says 1,09
